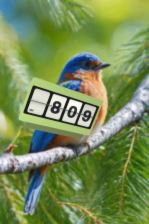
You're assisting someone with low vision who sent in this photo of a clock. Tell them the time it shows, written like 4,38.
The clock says 8,09
